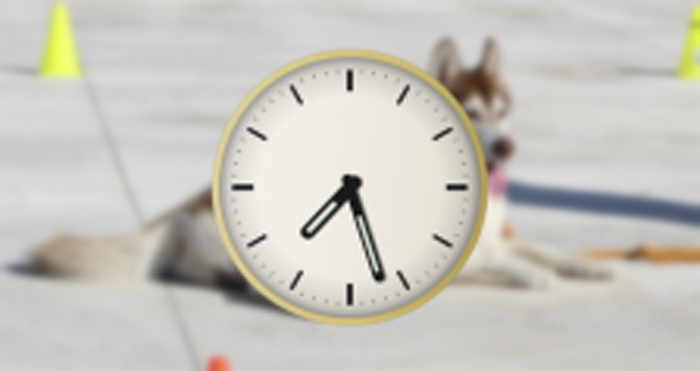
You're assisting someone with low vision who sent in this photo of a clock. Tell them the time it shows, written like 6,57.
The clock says 7,27
